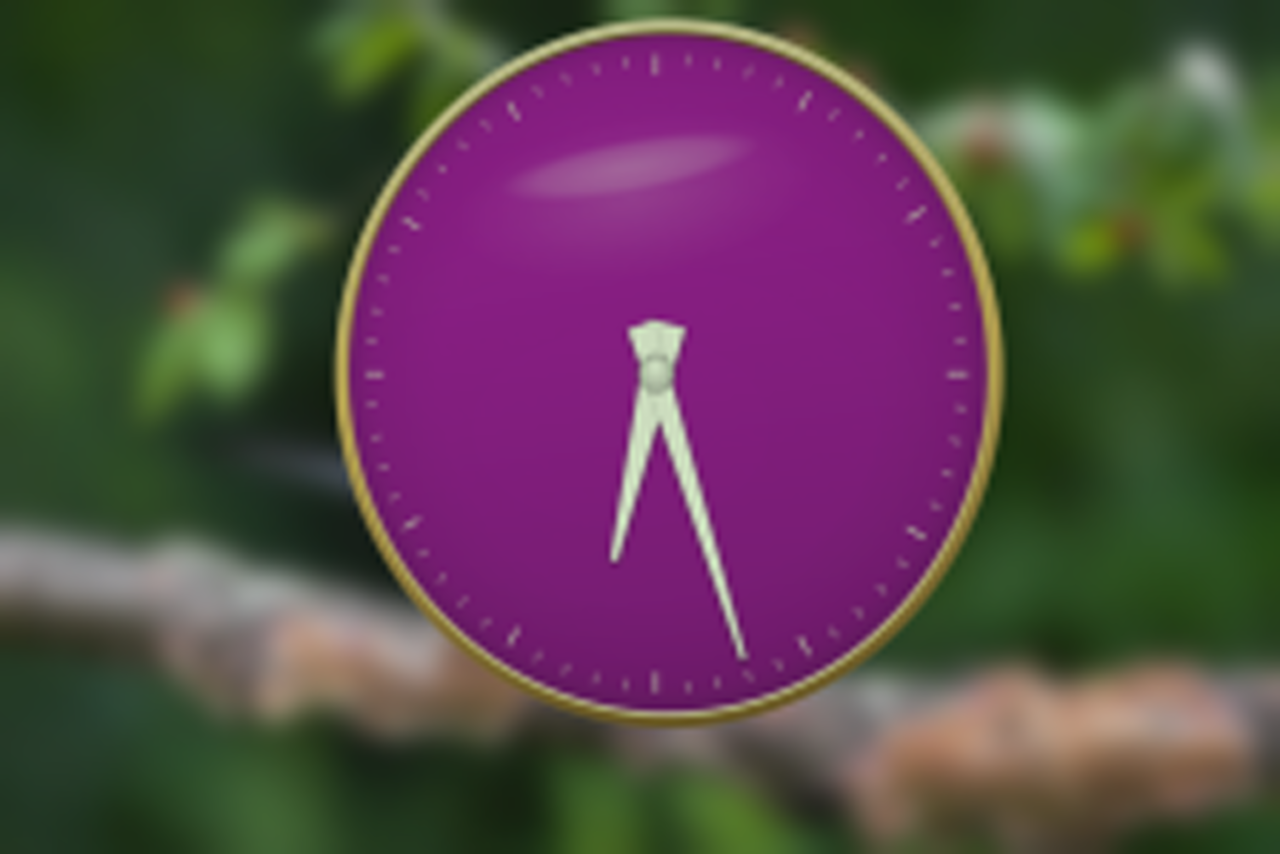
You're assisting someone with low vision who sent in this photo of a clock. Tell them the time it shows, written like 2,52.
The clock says 6,27
